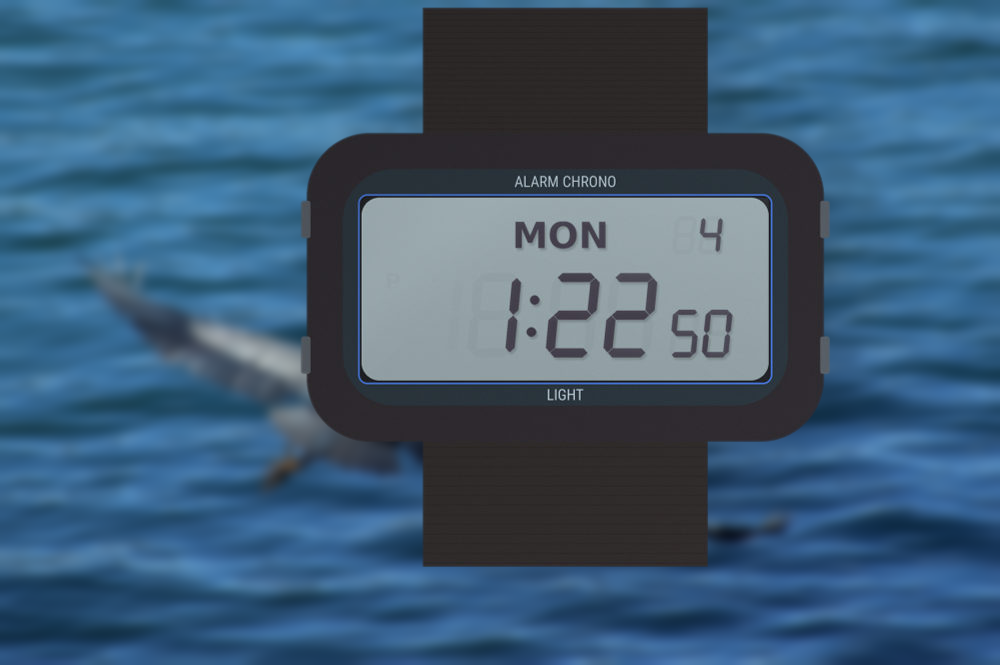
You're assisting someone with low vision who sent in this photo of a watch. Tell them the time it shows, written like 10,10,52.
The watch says 1,22,50
